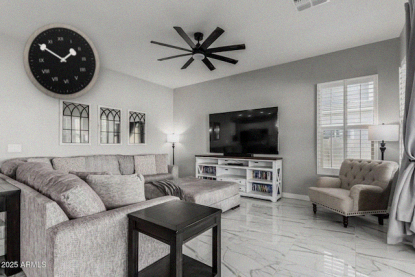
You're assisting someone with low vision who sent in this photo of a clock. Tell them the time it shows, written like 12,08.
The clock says 1,51
